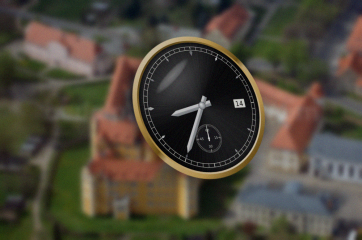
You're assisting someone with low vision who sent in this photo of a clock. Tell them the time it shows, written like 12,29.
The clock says 8,35
